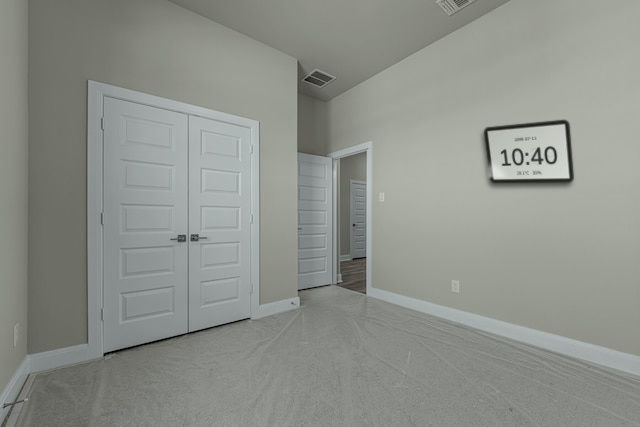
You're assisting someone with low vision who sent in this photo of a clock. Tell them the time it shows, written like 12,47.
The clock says 10,40
